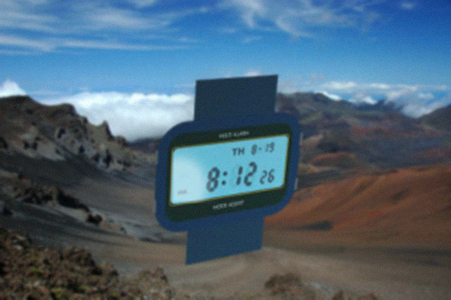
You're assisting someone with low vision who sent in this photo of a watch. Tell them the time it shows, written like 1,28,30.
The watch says 8,12,26
